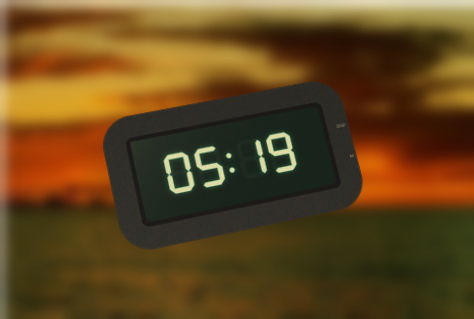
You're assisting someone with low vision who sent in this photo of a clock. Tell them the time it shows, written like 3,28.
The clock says 5,19
